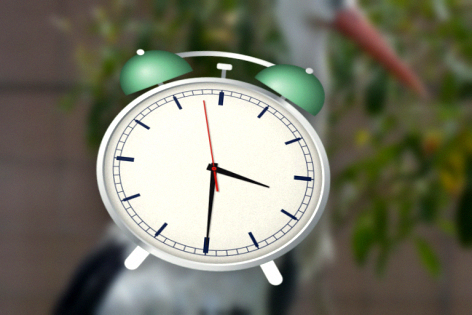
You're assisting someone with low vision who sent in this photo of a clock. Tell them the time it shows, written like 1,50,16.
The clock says 3,29,58
